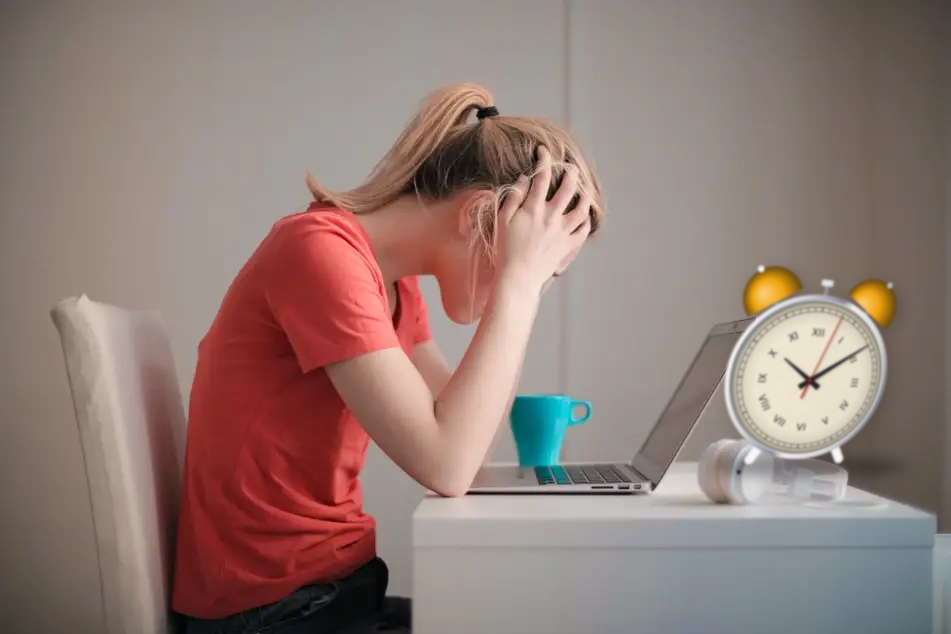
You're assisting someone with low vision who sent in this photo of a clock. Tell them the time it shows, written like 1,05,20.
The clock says 10,09,03
